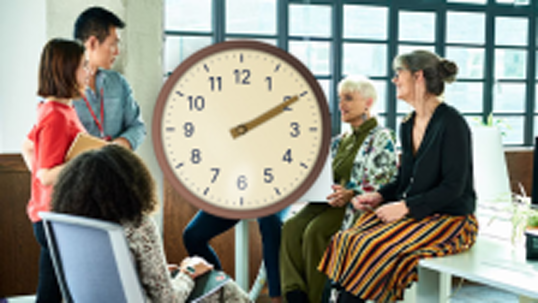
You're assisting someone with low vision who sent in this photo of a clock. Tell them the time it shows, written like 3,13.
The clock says 2,10
